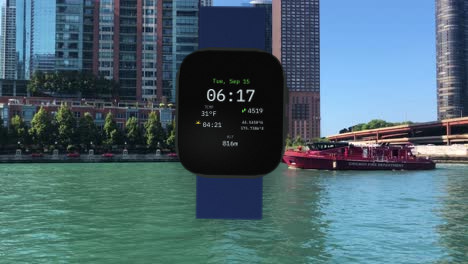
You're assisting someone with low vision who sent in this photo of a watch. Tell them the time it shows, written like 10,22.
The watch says 6,17
